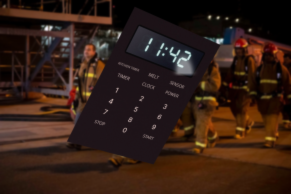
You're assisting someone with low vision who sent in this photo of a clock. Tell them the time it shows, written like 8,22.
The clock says 11,42
